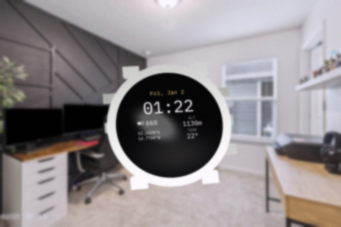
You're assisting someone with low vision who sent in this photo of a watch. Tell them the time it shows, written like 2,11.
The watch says 1,22
